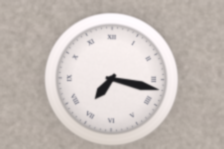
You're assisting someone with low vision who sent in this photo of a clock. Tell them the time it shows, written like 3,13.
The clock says 7,17
